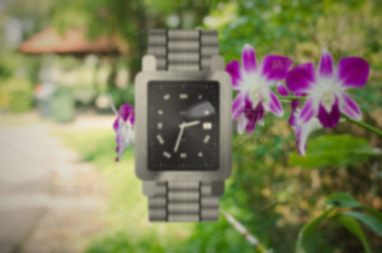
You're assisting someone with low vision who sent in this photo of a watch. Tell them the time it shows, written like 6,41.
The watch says 2,33
